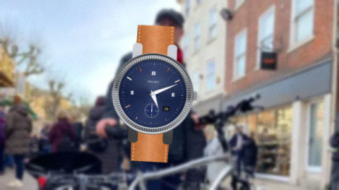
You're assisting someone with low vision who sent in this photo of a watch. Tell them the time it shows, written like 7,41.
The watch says 5,11
